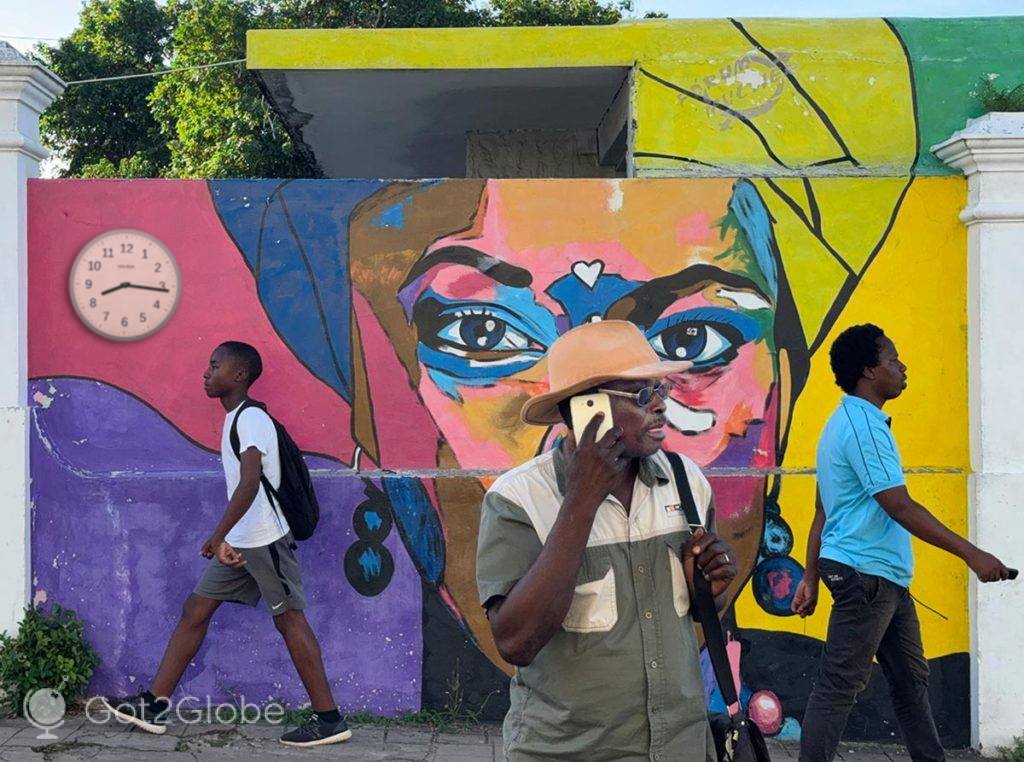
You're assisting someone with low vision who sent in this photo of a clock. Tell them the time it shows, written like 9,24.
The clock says 8,16
